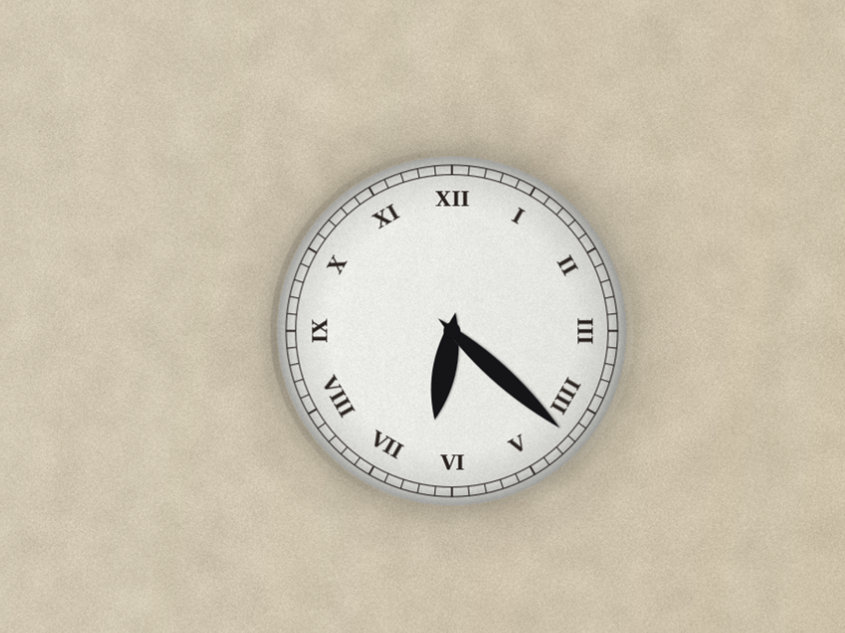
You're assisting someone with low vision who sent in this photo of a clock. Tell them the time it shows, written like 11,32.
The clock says 6,22
